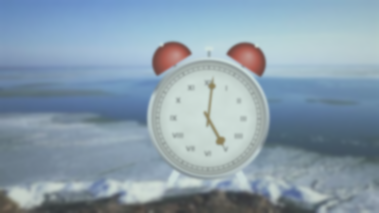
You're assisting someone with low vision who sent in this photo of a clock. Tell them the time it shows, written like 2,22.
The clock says 5,01
